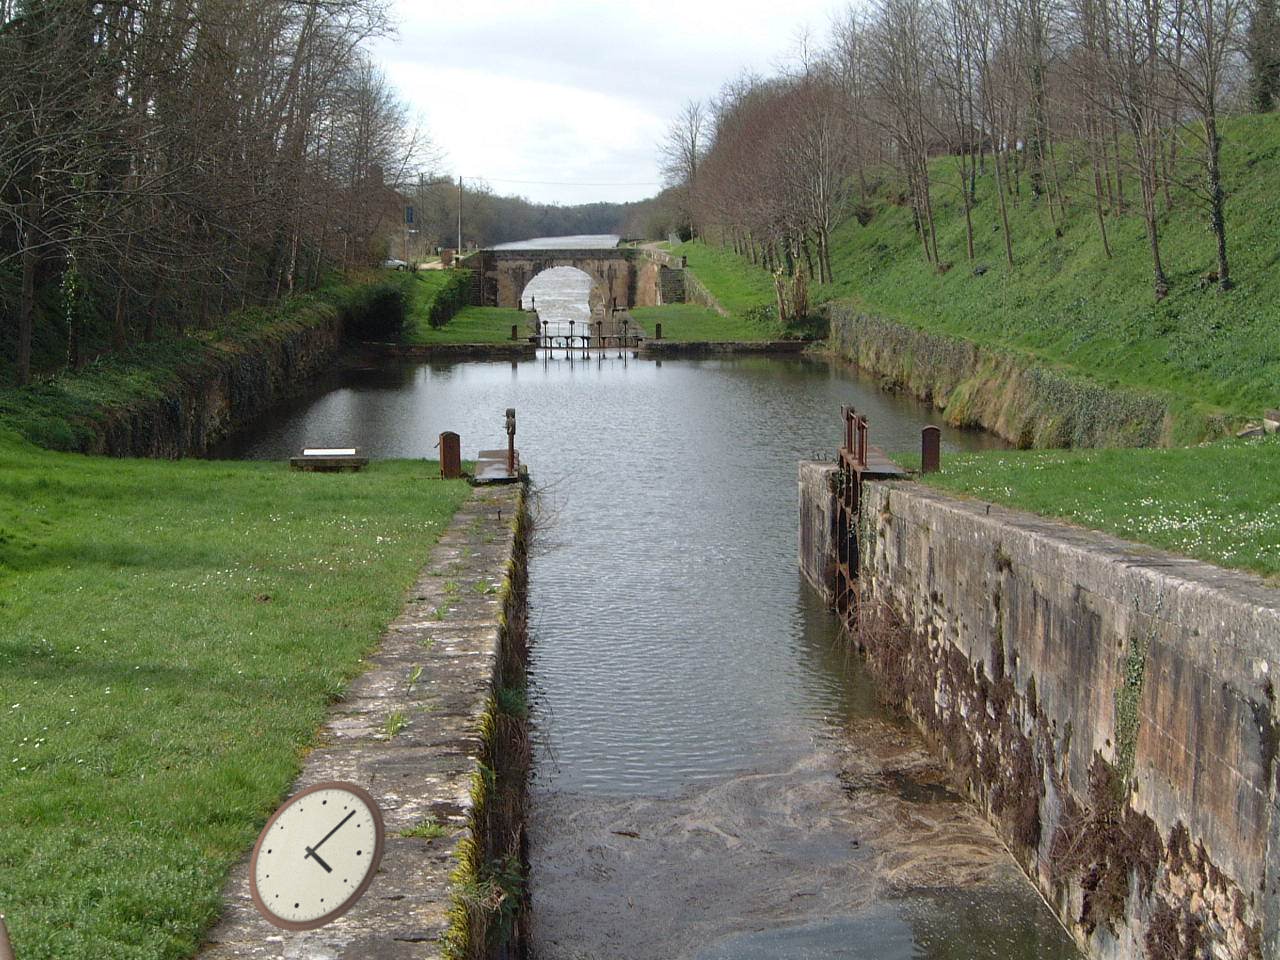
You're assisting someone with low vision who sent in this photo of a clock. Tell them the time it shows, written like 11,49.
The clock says 4,07
